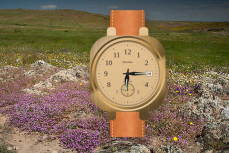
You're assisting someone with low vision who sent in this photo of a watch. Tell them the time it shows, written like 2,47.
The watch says 6,15
